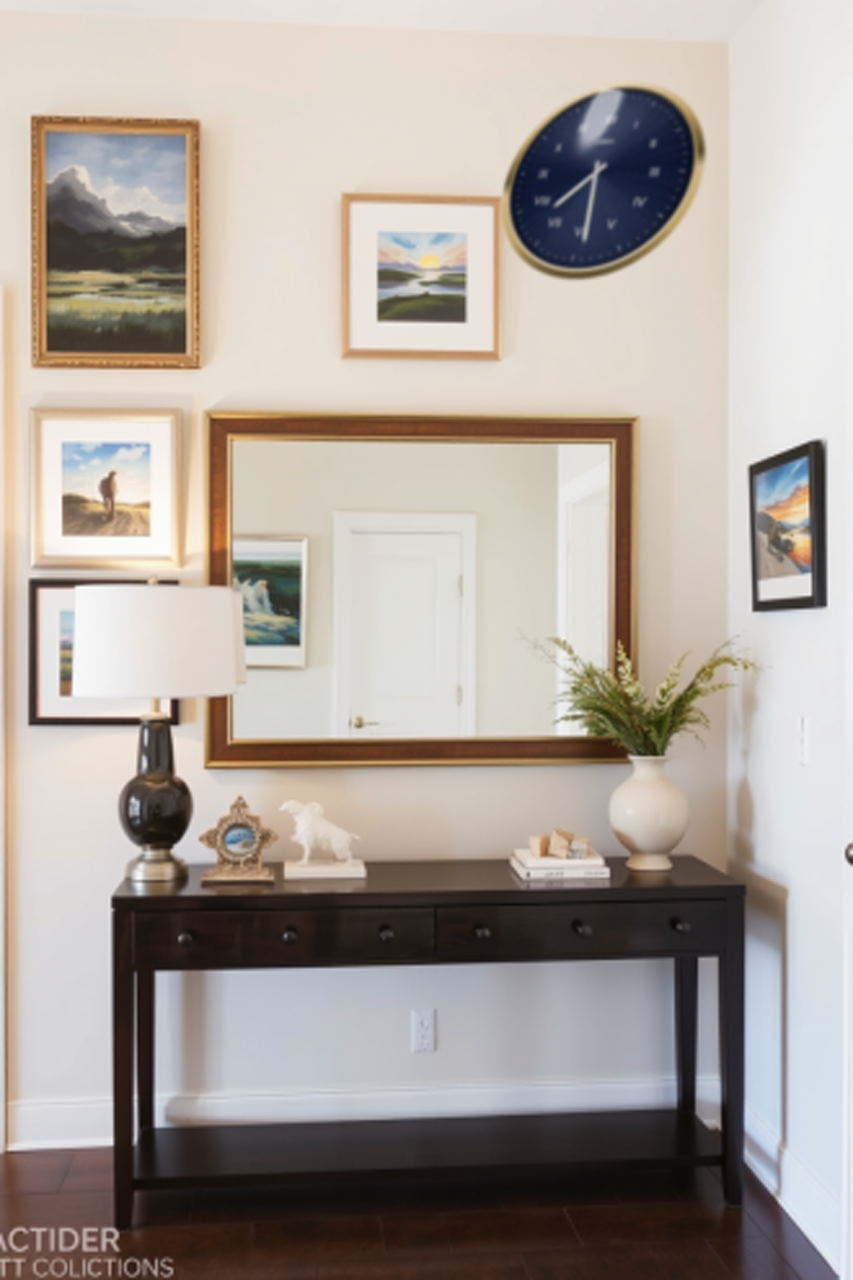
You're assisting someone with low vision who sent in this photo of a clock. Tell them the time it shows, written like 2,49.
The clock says 7,29
